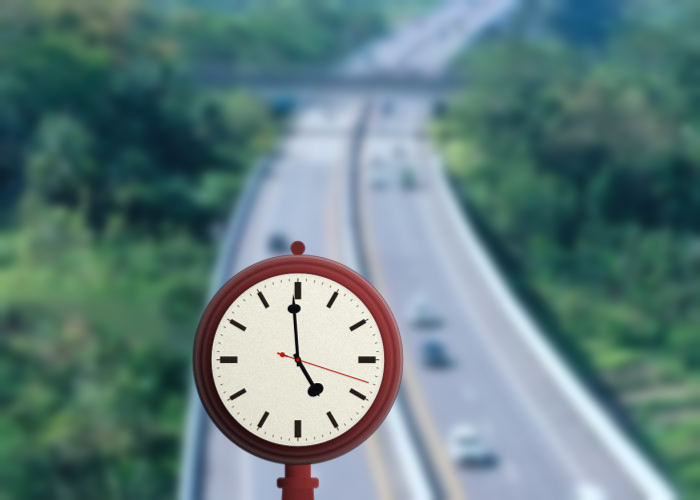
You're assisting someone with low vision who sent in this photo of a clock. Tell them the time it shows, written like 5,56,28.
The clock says 4,59,18
